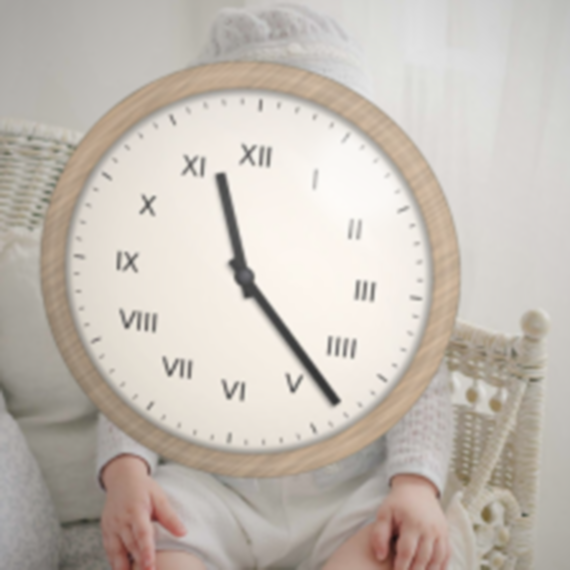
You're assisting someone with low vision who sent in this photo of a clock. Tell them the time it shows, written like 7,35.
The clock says 11,23
